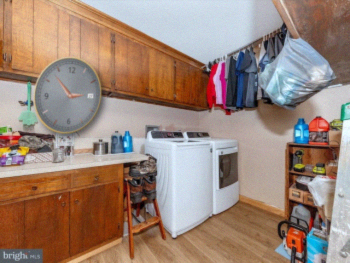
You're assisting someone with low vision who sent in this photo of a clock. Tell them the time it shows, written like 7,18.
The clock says 2,53
